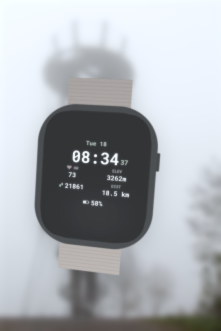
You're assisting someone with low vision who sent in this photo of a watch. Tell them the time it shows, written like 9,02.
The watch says 8,34
